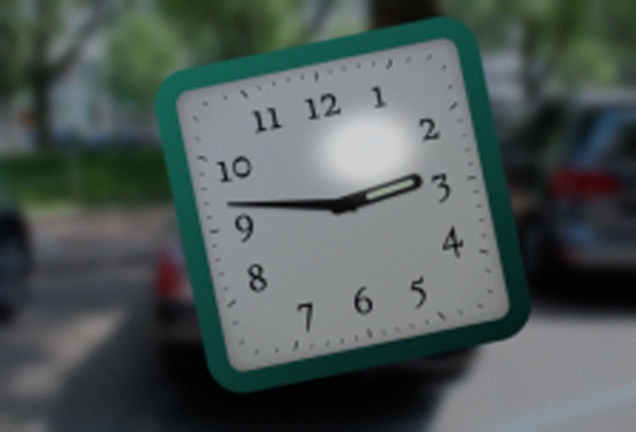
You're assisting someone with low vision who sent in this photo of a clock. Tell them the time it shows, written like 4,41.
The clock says 2,47
